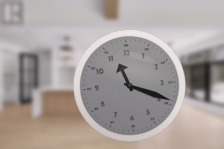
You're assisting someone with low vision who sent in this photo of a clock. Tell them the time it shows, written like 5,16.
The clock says 11,19
